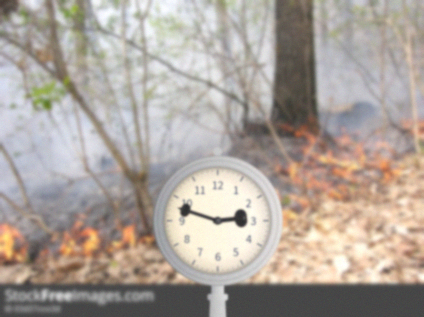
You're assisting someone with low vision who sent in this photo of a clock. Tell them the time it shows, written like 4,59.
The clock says 2,48
